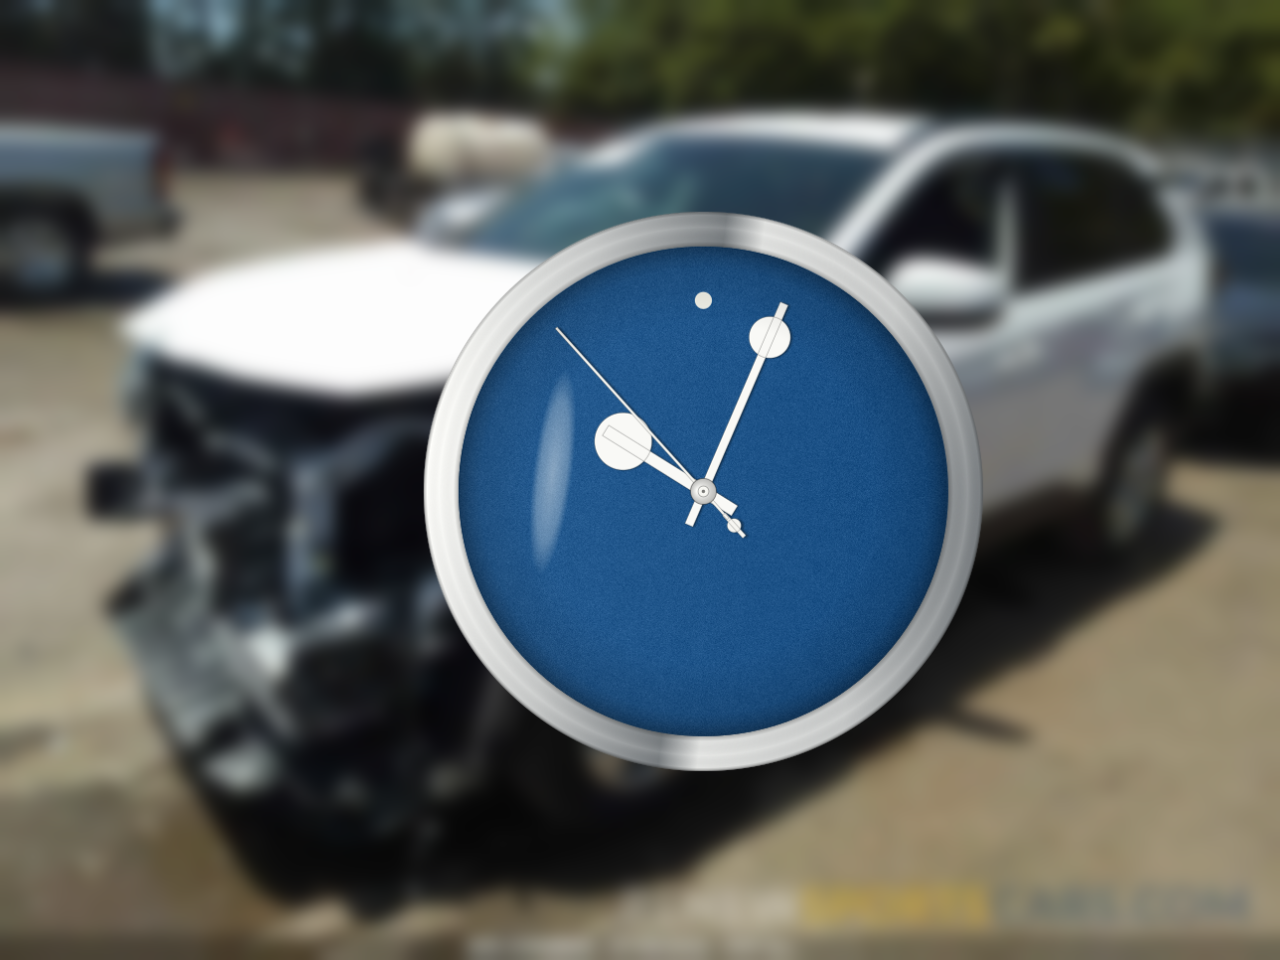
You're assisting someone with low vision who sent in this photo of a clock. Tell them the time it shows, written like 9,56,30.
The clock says 10,03,53
